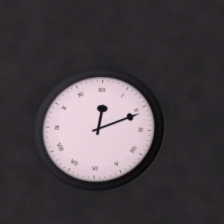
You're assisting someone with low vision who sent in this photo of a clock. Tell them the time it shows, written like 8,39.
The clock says 12,11
